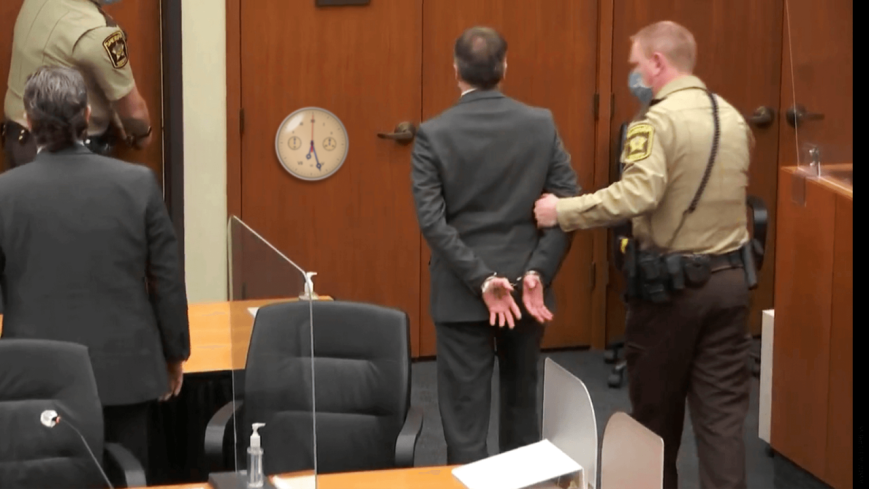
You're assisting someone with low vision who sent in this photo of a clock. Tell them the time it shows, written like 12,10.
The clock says 6,27
